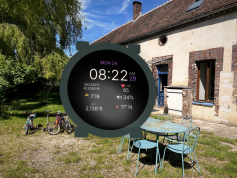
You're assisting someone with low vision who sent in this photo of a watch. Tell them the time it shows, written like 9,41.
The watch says 8,22
